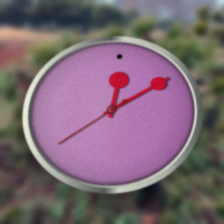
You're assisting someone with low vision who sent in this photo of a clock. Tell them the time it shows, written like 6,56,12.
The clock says 12,08,38
